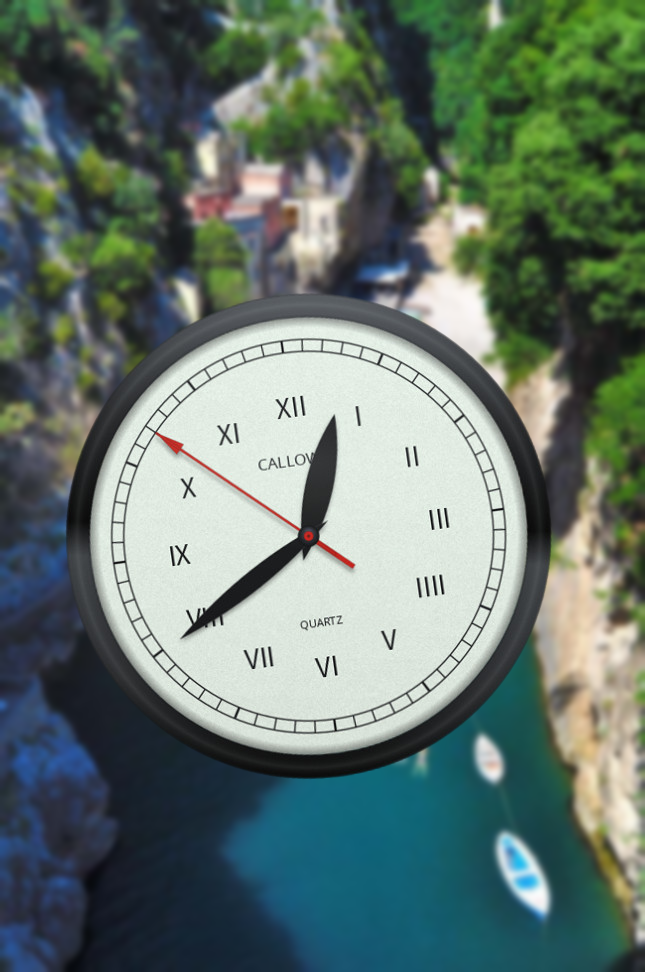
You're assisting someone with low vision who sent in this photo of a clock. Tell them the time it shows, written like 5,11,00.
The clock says 12,39,52
